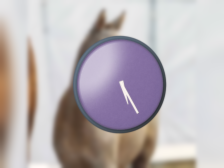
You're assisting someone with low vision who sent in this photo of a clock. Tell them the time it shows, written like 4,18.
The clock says 5,25
